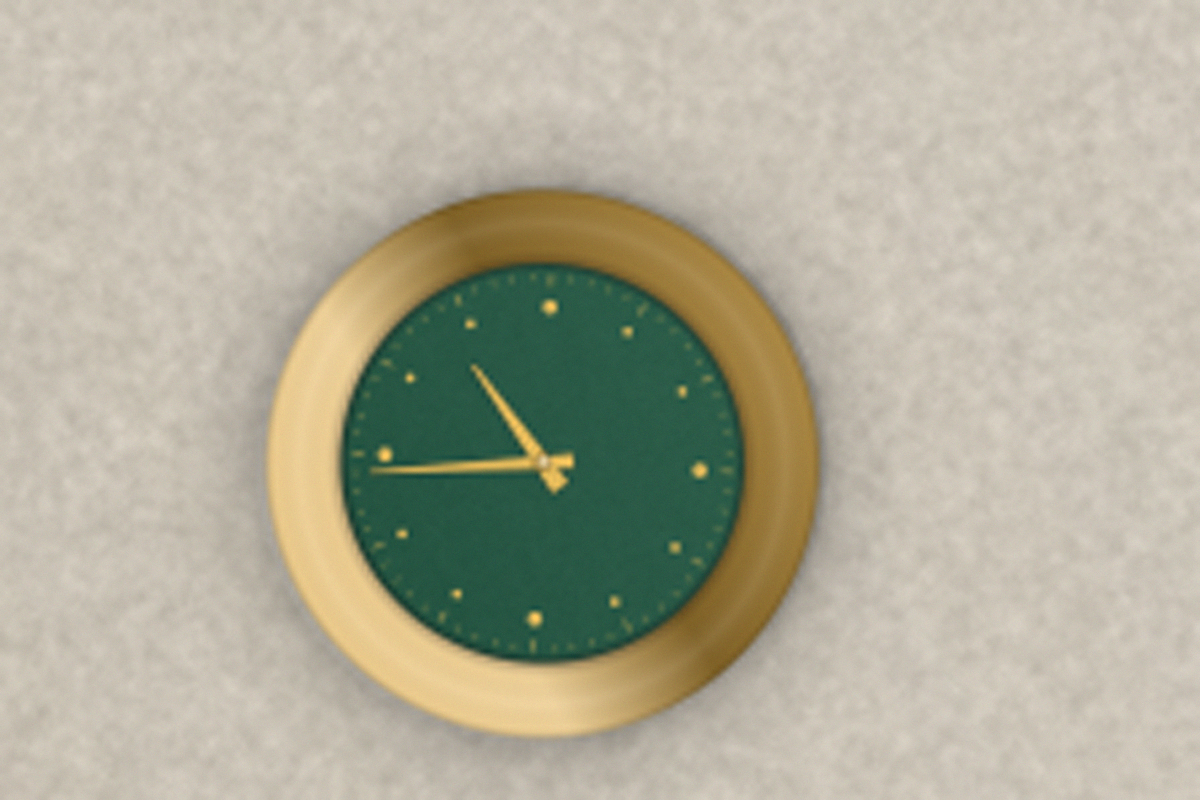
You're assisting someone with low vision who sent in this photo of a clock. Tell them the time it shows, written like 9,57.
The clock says 10,44
